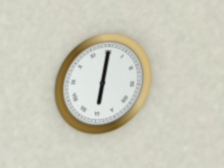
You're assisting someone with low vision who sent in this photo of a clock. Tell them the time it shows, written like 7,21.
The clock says 6,00
